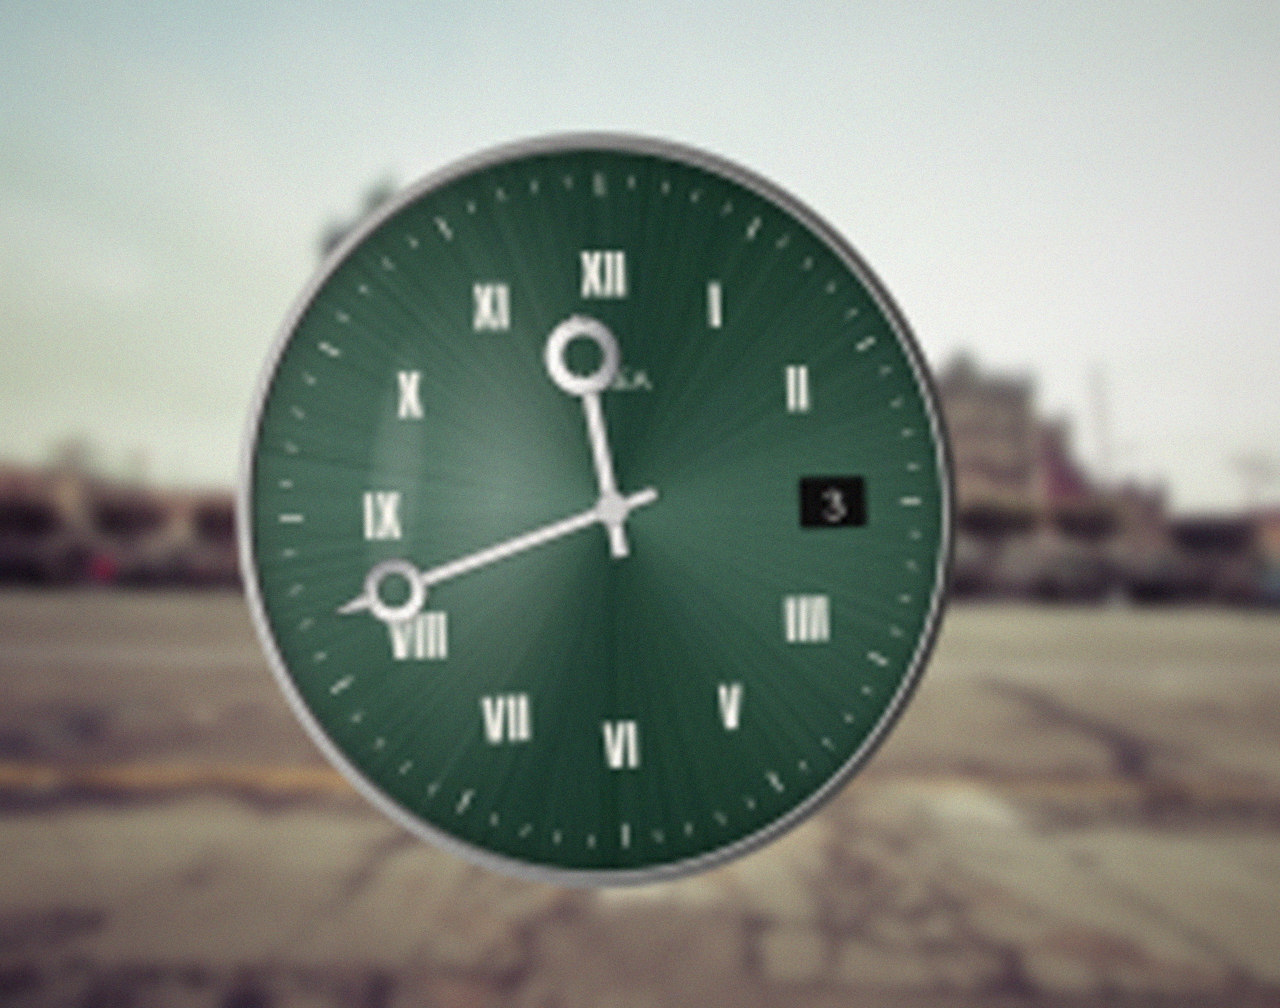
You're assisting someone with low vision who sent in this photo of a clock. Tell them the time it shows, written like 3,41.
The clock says 11,42
